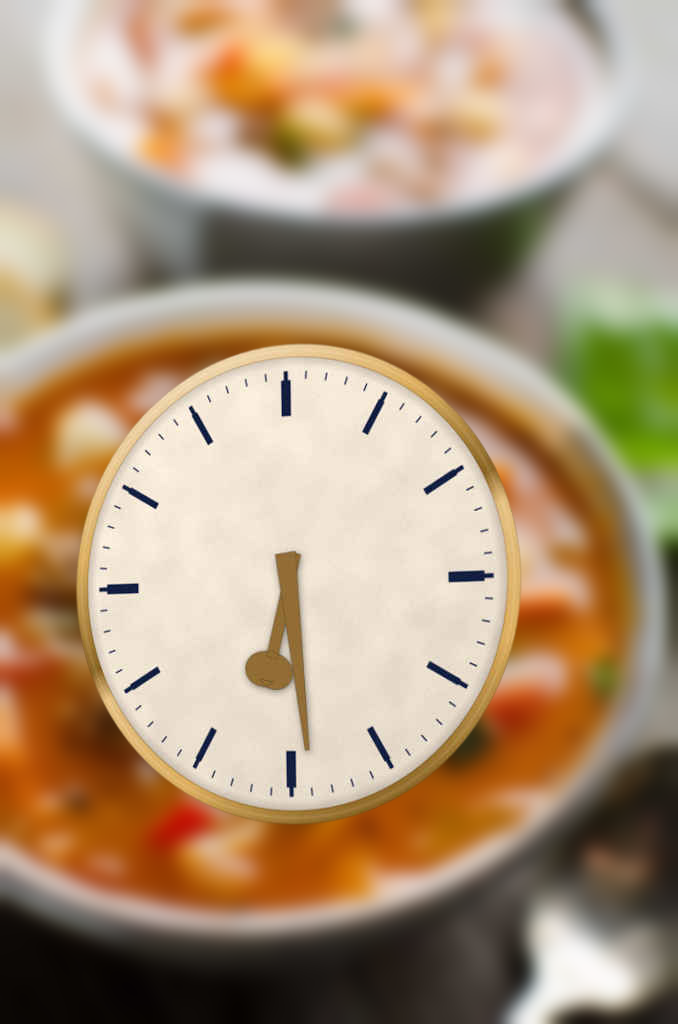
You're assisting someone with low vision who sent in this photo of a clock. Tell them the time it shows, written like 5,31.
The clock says 6,29
